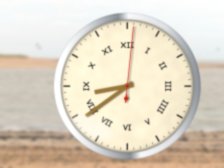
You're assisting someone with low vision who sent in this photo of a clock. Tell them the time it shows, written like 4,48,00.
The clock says 8,39,01
